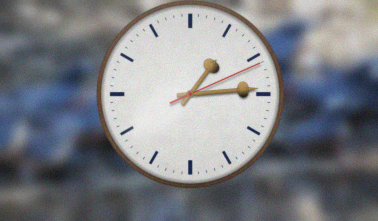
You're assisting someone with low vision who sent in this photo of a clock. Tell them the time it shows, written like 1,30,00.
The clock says 1,14,11
